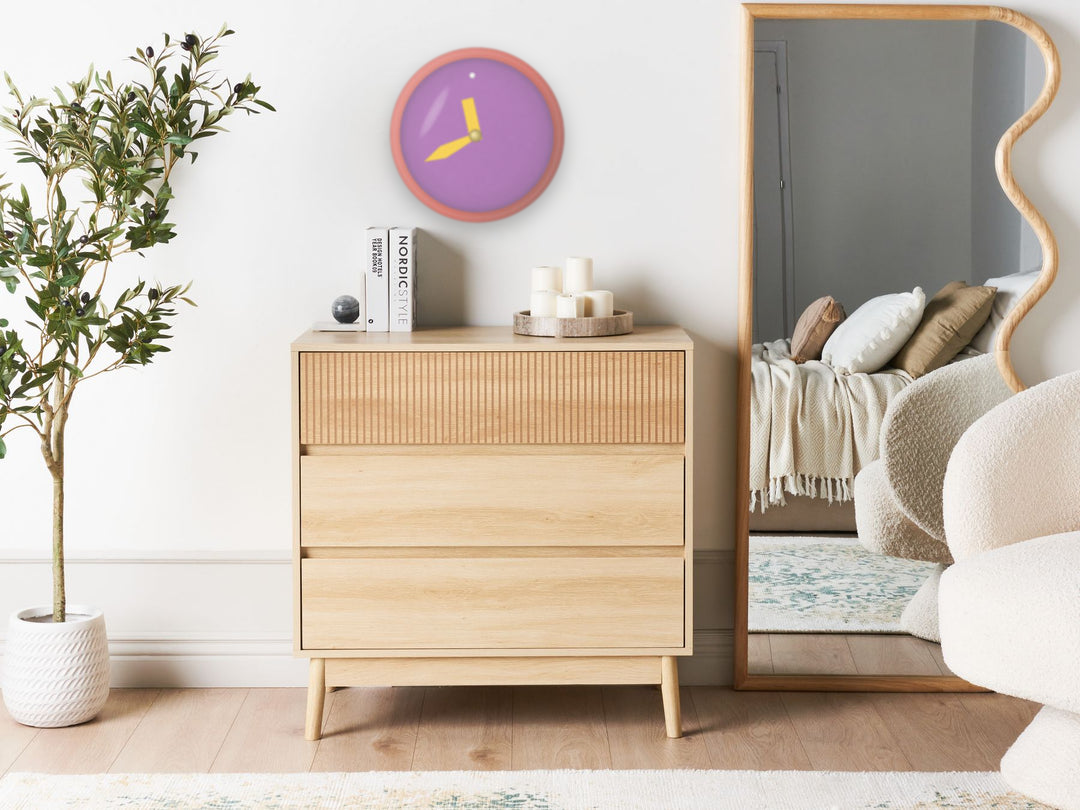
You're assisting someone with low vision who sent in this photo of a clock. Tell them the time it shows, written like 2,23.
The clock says 11,41
